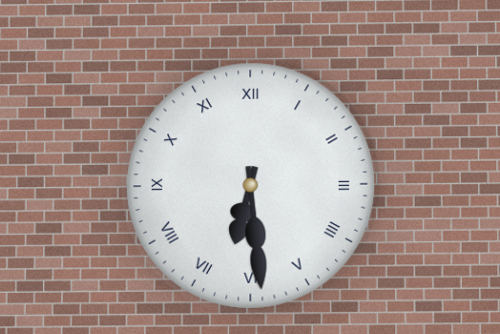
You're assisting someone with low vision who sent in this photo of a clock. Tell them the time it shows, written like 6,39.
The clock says 6,29
